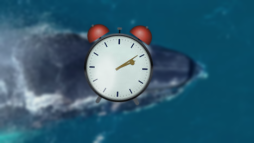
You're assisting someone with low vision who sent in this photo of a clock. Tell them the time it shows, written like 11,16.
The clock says 2,09
